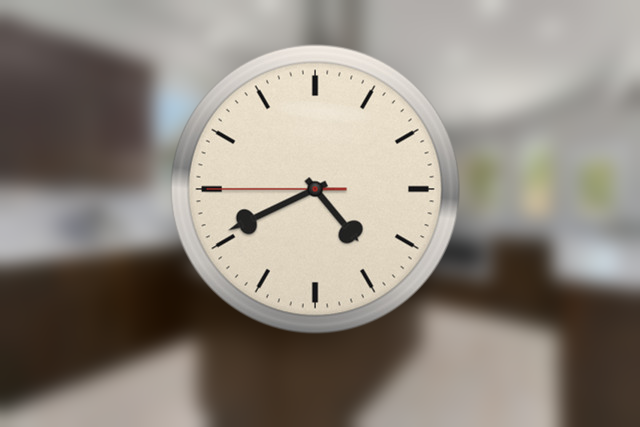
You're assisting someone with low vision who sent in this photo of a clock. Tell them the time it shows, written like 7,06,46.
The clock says 4,40,45
